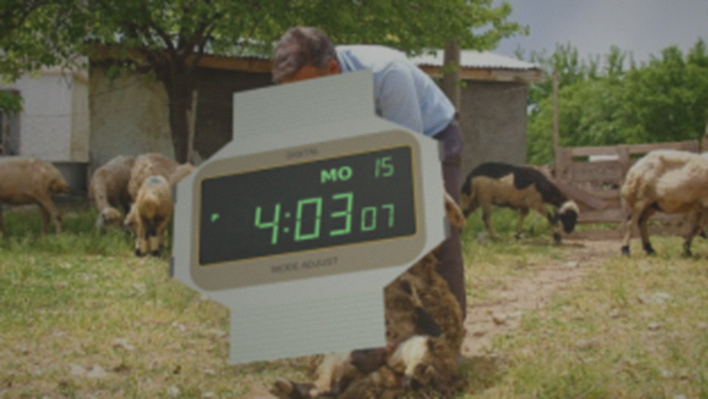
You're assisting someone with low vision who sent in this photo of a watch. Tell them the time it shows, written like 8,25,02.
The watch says 4,03,07
